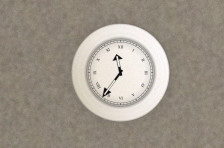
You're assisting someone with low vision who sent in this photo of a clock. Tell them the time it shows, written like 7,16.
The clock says 11,36
